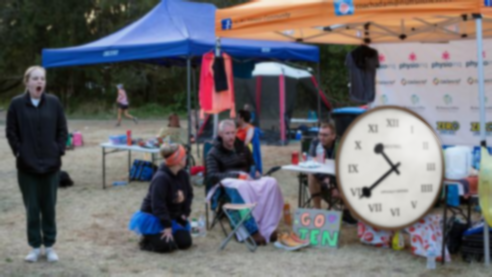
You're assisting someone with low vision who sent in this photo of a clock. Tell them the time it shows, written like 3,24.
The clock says 10,39
